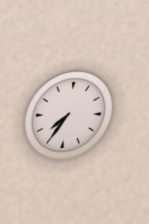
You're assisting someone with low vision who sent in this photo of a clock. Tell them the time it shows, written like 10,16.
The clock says 7,35
